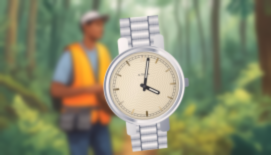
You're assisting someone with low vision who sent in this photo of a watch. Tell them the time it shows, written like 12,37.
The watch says 4,02
